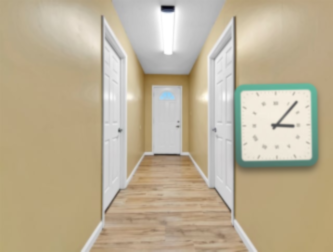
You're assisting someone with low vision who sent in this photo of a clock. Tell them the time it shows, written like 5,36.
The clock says 3,07
